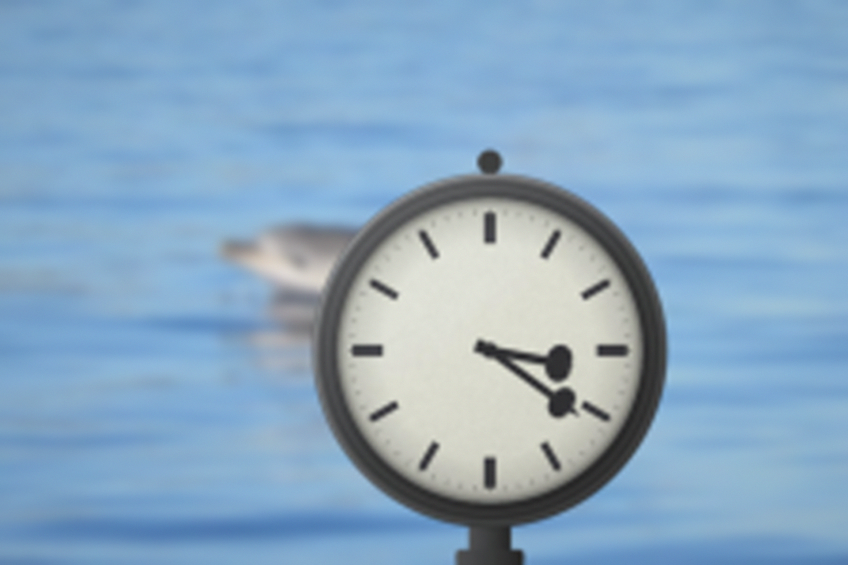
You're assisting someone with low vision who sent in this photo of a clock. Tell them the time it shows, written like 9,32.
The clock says 3,21
